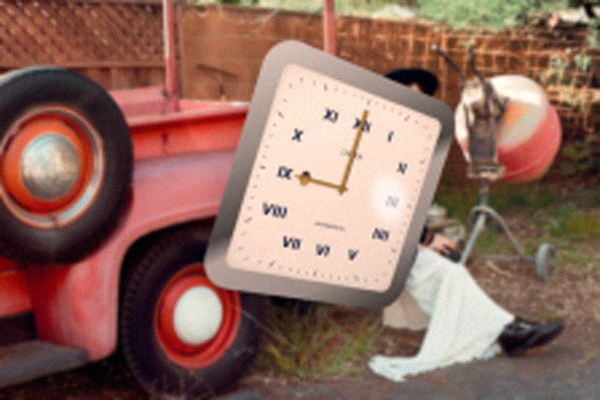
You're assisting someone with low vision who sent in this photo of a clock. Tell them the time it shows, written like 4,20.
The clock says 9,00
